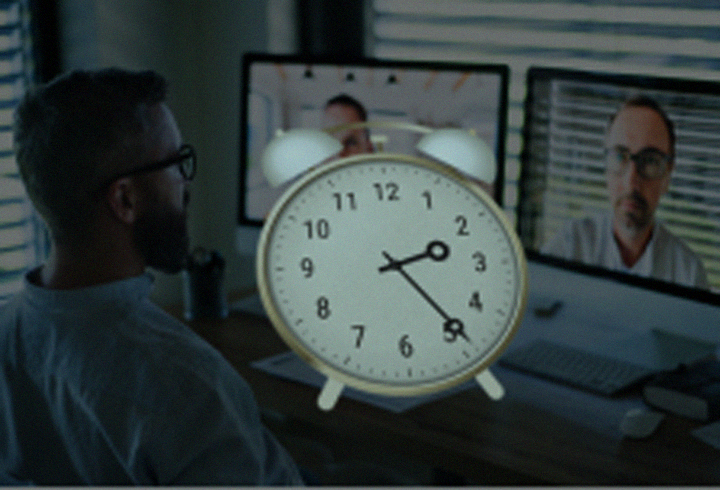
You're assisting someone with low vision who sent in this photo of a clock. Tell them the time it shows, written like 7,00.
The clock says 2,24
